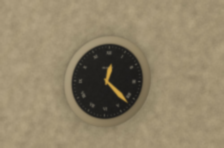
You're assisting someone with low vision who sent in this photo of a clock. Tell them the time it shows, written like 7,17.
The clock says 12,22
